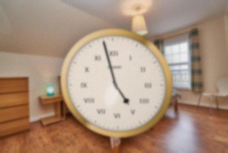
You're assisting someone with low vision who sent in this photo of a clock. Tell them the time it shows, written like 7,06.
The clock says 4,58
